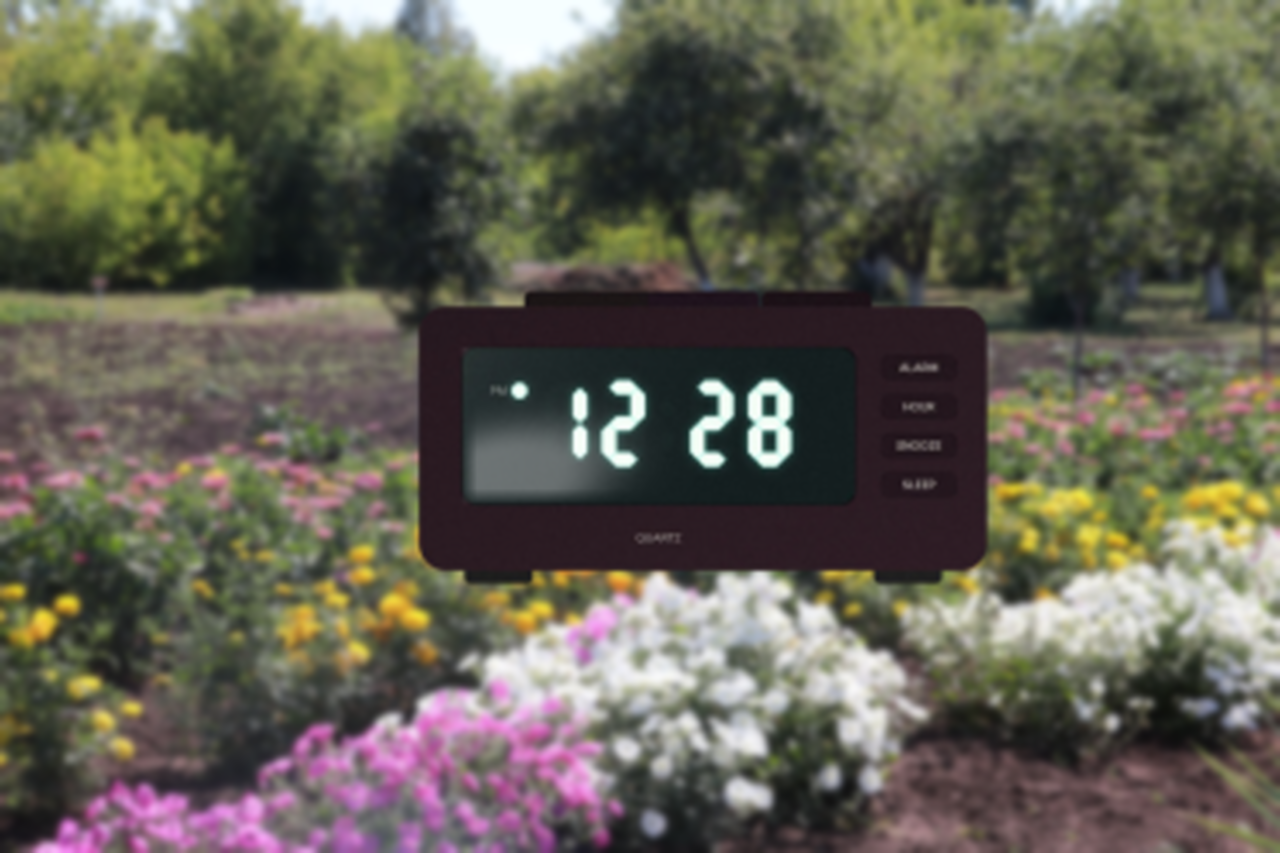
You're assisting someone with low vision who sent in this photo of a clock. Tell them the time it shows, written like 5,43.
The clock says 12,28
